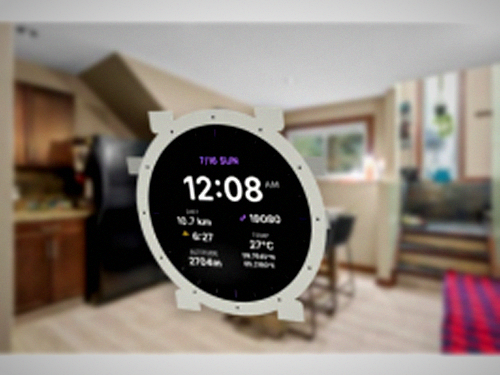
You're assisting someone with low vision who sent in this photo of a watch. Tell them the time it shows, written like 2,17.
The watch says 12,08
